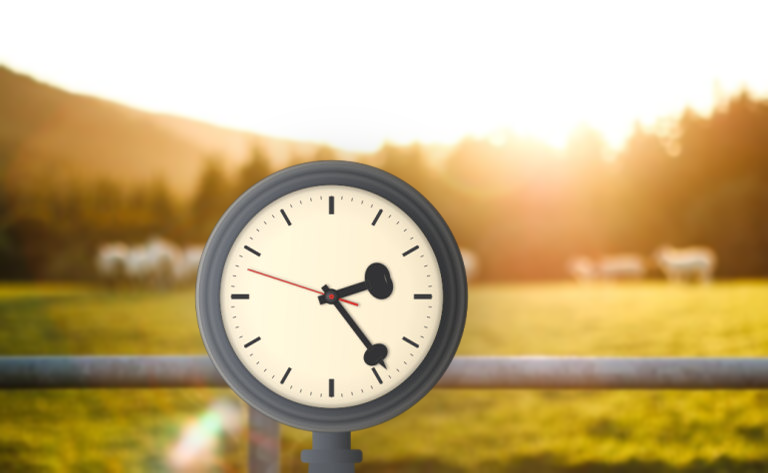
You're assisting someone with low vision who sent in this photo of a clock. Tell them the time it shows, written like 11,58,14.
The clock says 2,23,48
